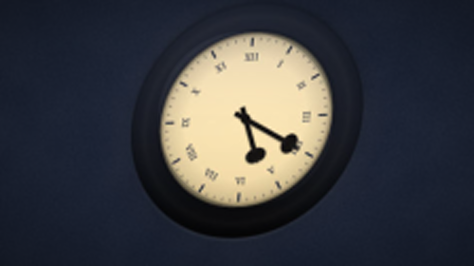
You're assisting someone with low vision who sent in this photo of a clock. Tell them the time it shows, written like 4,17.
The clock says 5,20
